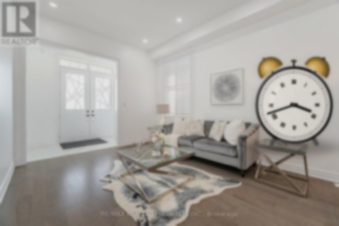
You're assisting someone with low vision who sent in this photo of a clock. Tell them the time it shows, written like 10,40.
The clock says 3,42
